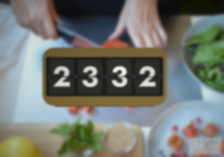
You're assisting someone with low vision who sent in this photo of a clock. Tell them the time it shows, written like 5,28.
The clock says 23,32
